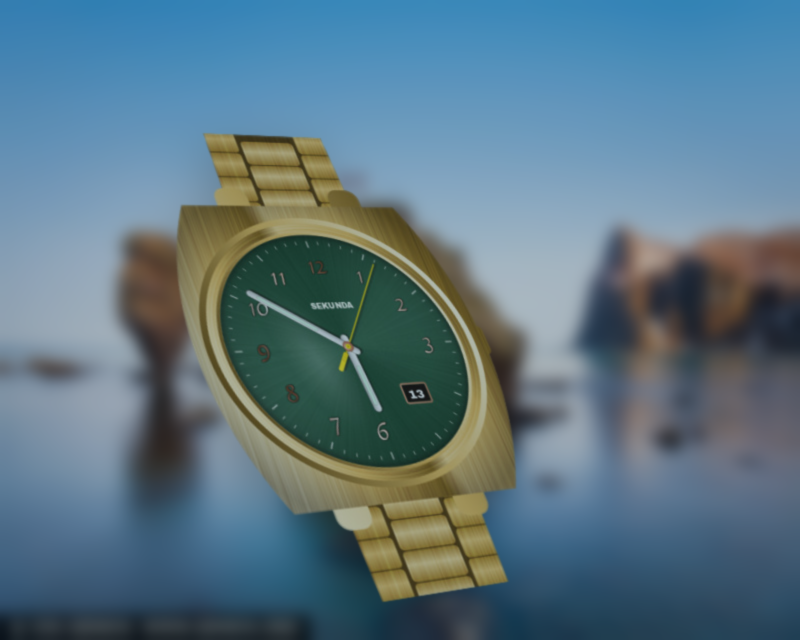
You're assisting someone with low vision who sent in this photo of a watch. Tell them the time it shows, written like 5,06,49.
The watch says 5,51,06
